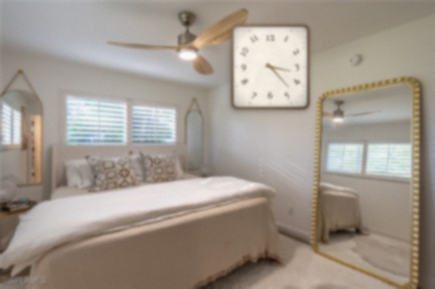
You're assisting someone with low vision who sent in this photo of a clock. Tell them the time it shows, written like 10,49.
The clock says 3,23
